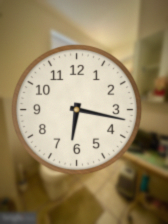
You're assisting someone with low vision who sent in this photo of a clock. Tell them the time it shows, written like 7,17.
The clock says 6,17
